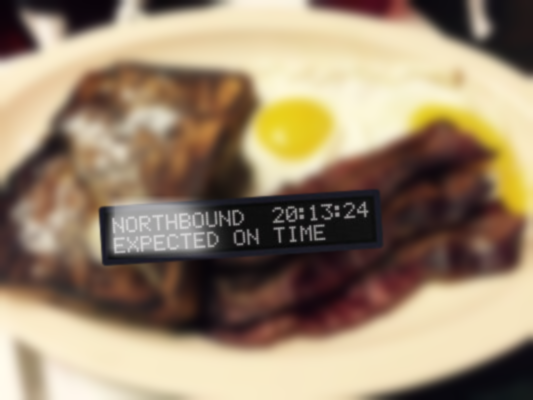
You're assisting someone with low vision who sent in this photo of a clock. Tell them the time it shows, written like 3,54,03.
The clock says 20,13,24
